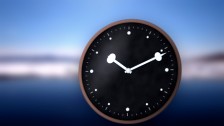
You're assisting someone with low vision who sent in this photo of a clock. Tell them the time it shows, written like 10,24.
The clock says 10,11
